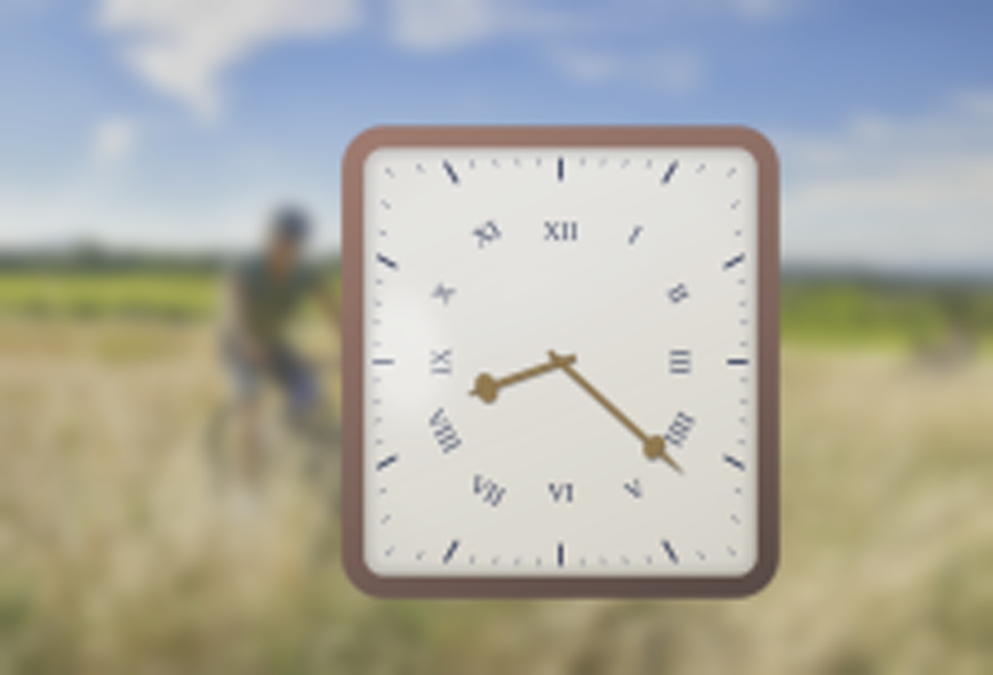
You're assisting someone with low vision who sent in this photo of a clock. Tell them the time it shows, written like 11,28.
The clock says 8,22
